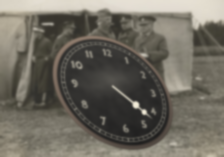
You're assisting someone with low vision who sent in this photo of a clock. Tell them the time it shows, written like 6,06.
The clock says 4,22
